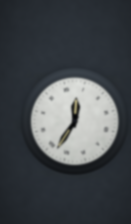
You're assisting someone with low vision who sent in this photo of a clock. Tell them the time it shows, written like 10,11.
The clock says 12,38
